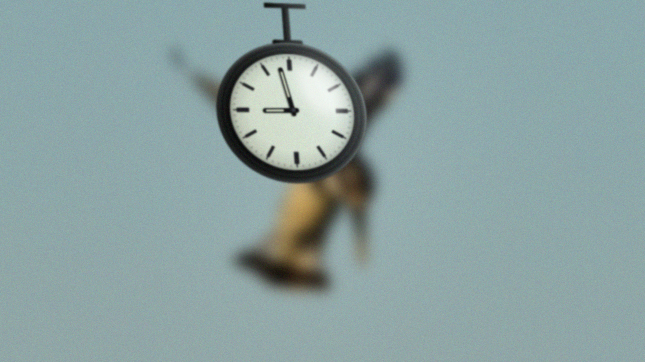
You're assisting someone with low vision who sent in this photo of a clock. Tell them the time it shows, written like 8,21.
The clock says 8,58
